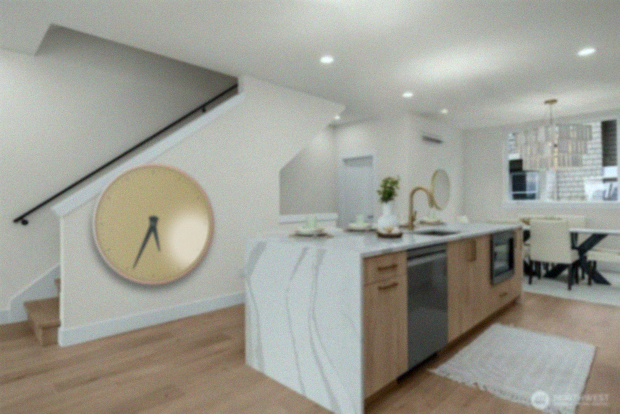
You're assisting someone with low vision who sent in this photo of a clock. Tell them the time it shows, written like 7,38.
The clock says 5,34
